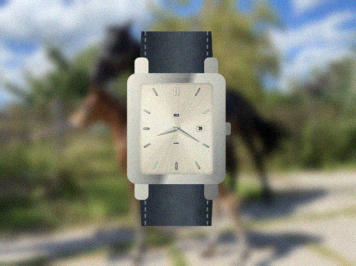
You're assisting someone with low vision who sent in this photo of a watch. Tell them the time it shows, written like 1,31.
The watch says 8,20
